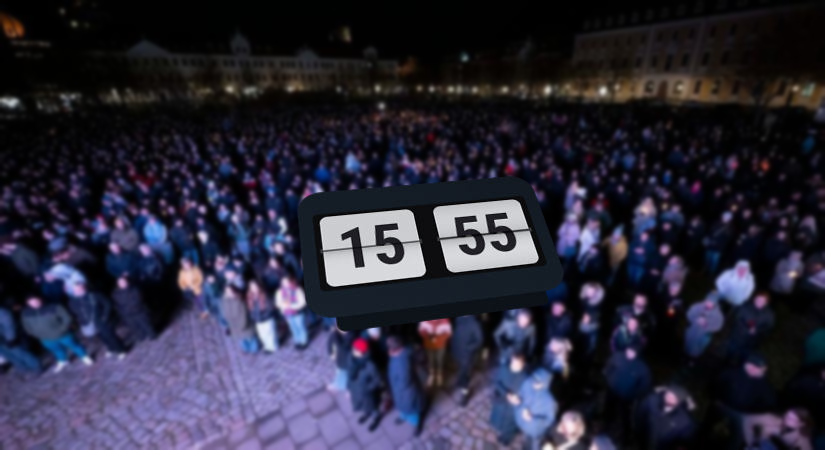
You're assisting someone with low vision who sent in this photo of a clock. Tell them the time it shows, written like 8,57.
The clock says 15,55
